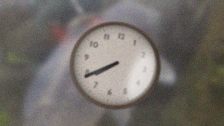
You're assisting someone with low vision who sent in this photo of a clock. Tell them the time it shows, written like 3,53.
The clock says 7,39
